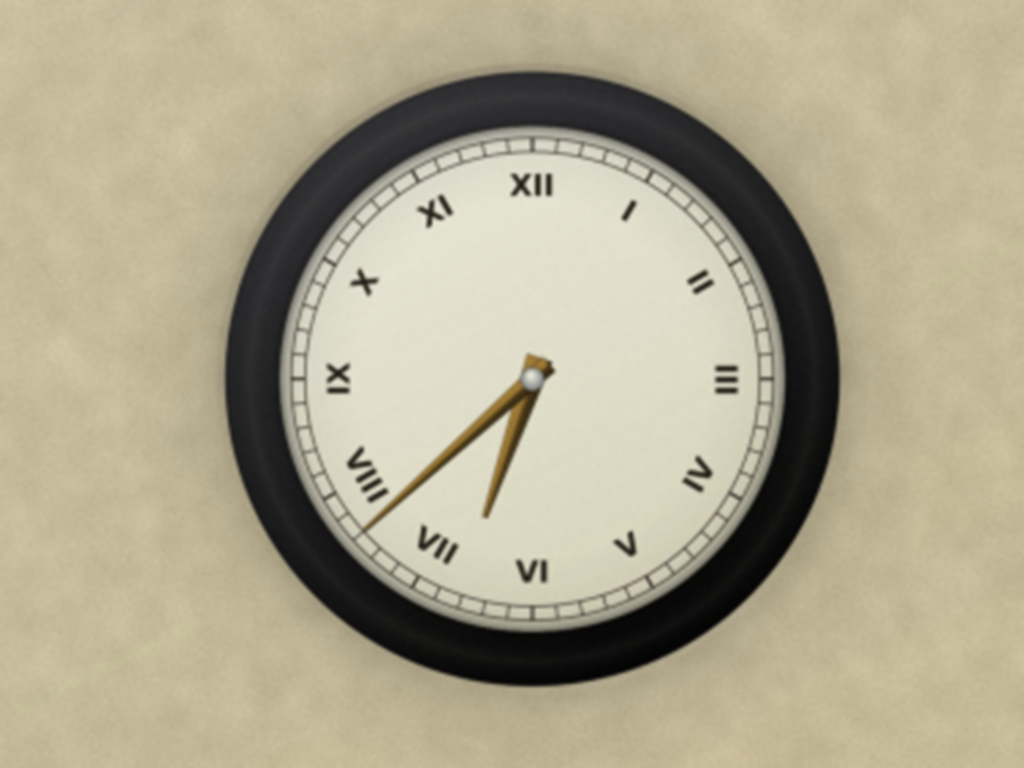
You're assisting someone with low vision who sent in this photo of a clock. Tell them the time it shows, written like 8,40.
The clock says 6,38
